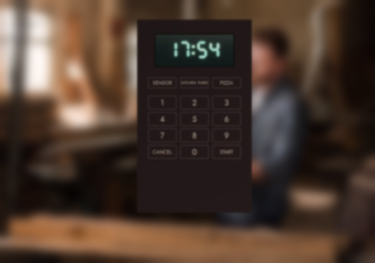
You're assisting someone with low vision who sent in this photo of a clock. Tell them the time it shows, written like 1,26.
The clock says 17,54
